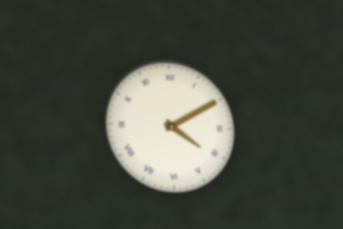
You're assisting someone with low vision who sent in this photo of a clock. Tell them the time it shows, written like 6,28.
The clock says 4,10
